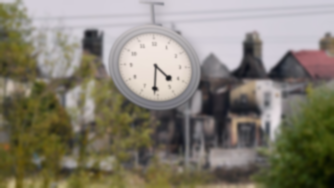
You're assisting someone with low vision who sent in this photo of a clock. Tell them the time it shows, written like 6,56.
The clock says 4,31
